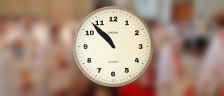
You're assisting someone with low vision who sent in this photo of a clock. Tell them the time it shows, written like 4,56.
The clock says 10,53
